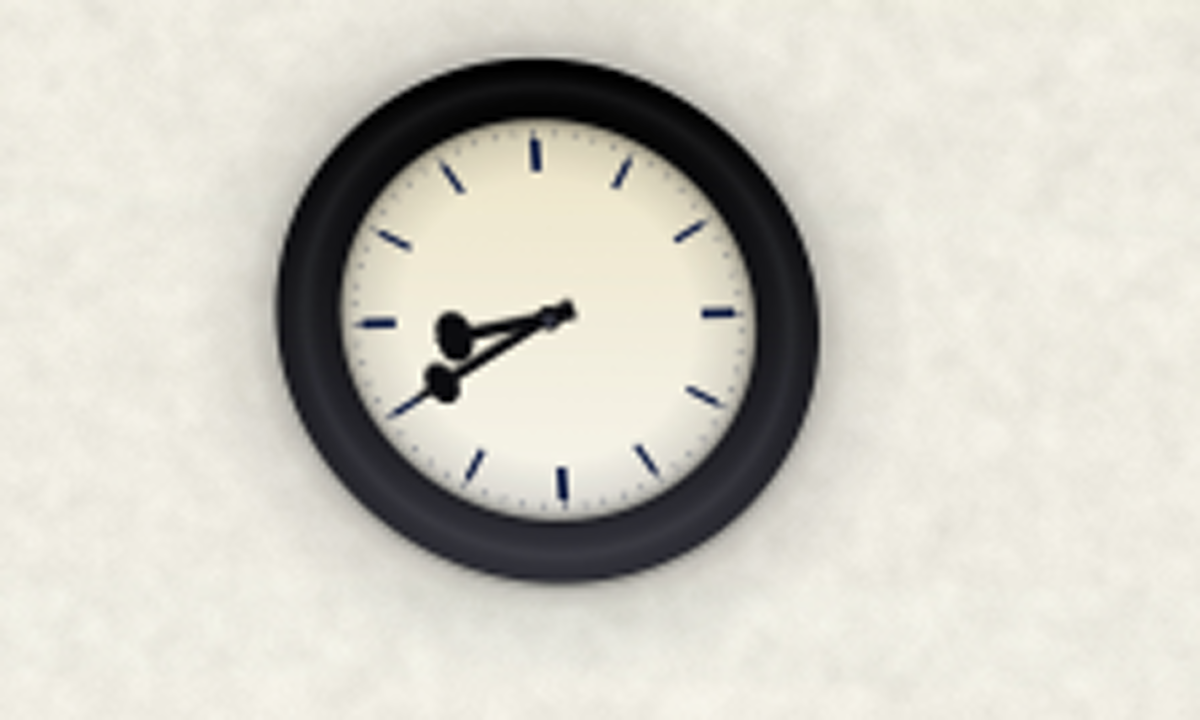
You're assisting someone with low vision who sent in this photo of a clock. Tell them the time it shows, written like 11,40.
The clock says 8,40
